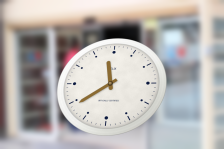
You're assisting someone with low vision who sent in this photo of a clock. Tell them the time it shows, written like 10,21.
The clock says 11,39
